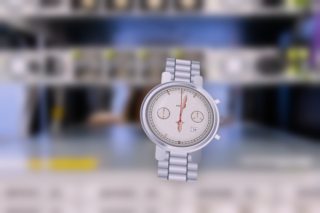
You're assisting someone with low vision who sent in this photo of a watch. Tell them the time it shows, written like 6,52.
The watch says 6,02
